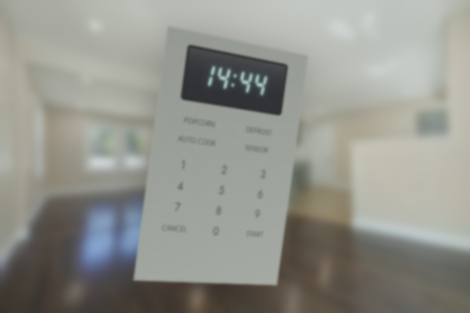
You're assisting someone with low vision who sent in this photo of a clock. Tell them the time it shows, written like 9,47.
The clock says 14,44
